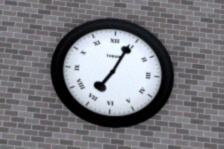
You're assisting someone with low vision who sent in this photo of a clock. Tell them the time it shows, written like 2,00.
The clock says 7,04
